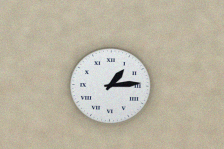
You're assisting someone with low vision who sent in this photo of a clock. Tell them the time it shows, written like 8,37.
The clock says 1,14
